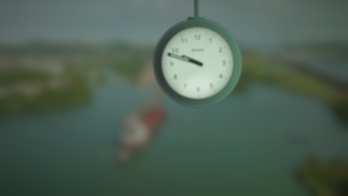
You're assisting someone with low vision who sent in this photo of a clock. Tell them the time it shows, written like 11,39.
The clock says 9,48
